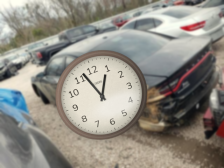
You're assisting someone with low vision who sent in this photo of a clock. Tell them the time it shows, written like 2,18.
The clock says 12,57
